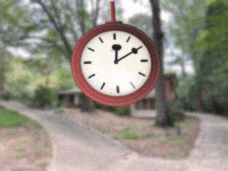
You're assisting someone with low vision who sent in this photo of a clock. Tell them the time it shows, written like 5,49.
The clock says 12,10
